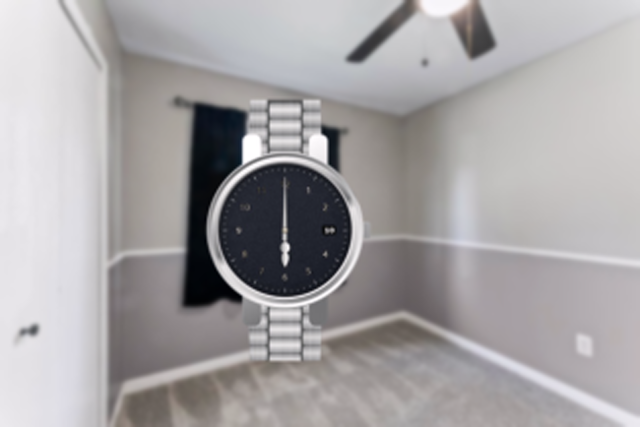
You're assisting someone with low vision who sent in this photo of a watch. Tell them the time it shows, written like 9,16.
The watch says 6,00
